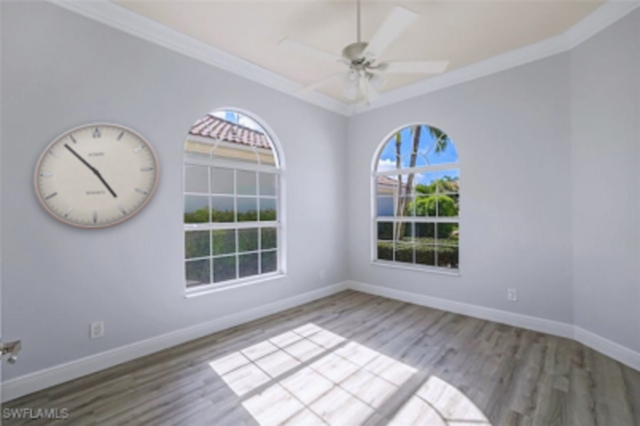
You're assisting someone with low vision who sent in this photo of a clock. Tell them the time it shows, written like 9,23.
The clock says 4,53
